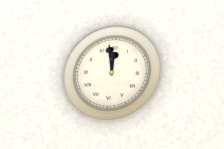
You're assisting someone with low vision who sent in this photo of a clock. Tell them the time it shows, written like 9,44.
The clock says 11,58
